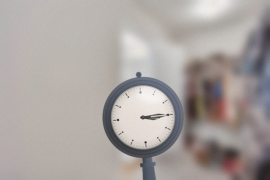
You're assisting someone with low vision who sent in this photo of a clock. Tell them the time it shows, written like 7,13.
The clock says 3,15
